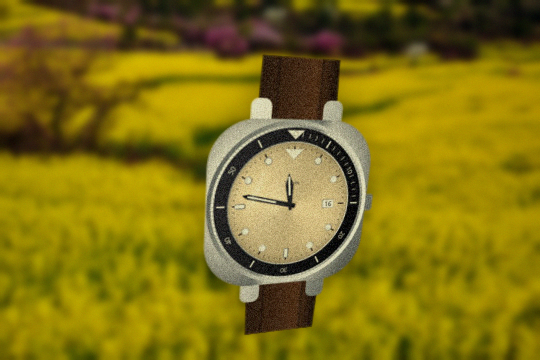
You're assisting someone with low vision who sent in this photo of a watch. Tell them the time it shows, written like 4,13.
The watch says 11,47
